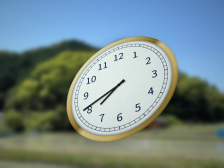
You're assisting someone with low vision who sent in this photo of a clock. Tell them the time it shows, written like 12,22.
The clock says 7,41
